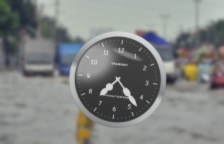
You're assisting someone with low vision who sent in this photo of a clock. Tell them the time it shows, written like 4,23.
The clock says 7,23
